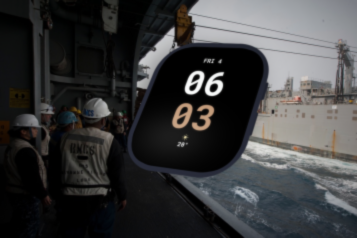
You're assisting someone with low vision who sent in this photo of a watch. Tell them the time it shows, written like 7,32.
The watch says 6,03
